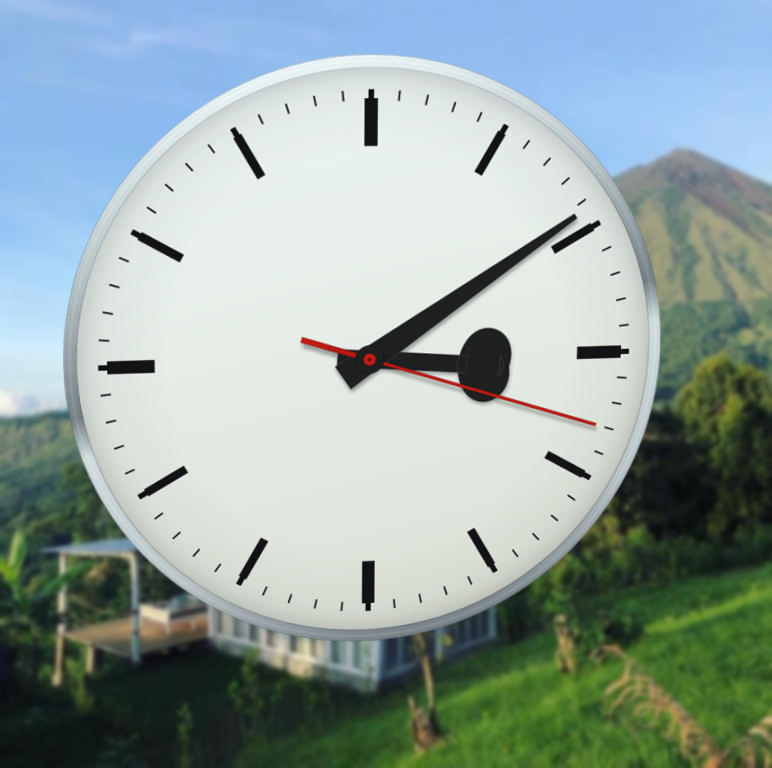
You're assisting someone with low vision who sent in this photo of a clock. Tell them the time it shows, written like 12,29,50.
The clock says 3,09,18
